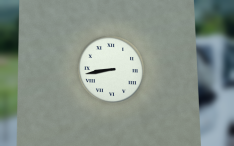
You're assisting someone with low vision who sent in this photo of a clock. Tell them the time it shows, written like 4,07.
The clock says 8,43
